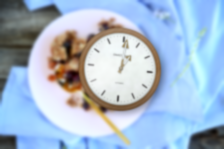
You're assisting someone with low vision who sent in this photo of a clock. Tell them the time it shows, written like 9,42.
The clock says 1,01
